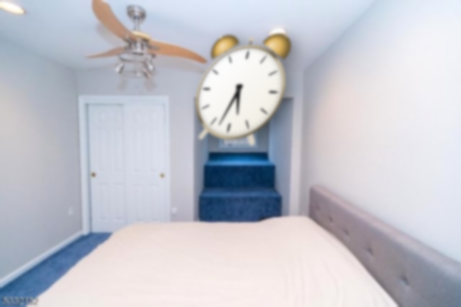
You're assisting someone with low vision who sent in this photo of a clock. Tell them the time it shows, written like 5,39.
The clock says 5,33
